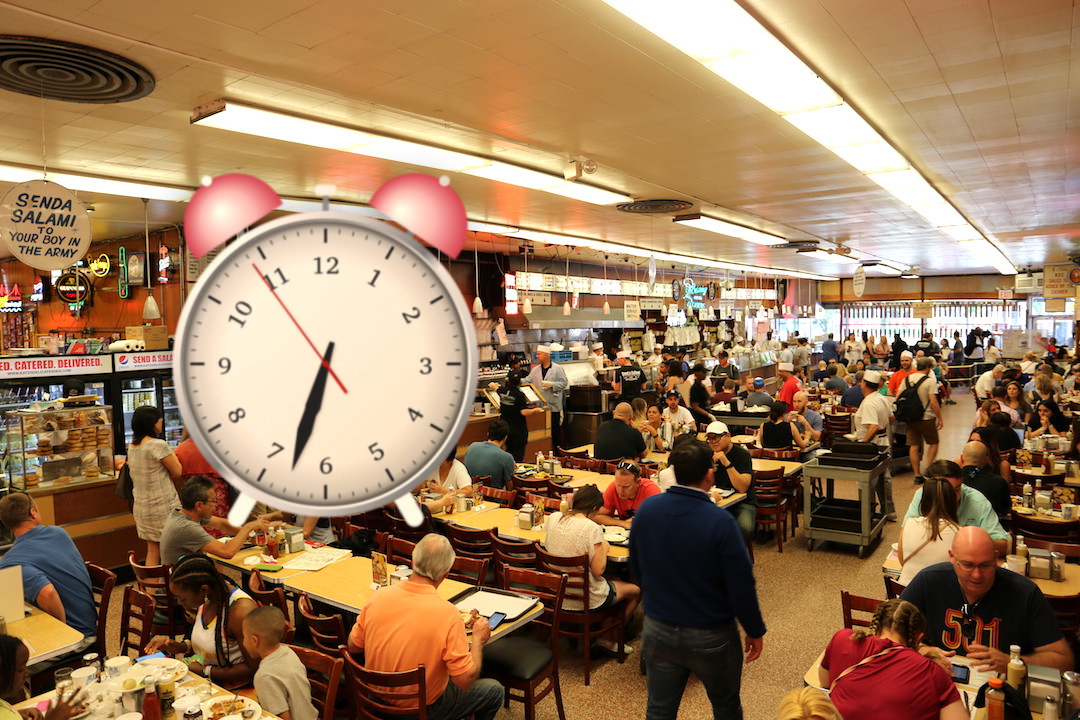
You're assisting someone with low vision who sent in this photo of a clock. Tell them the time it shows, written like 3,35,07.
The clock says 6,32,54
